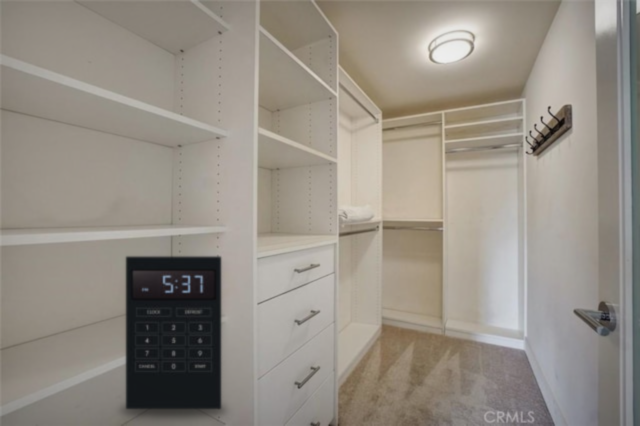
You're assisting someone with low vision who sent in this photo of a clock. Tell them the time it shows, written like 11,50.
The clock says 5,37
